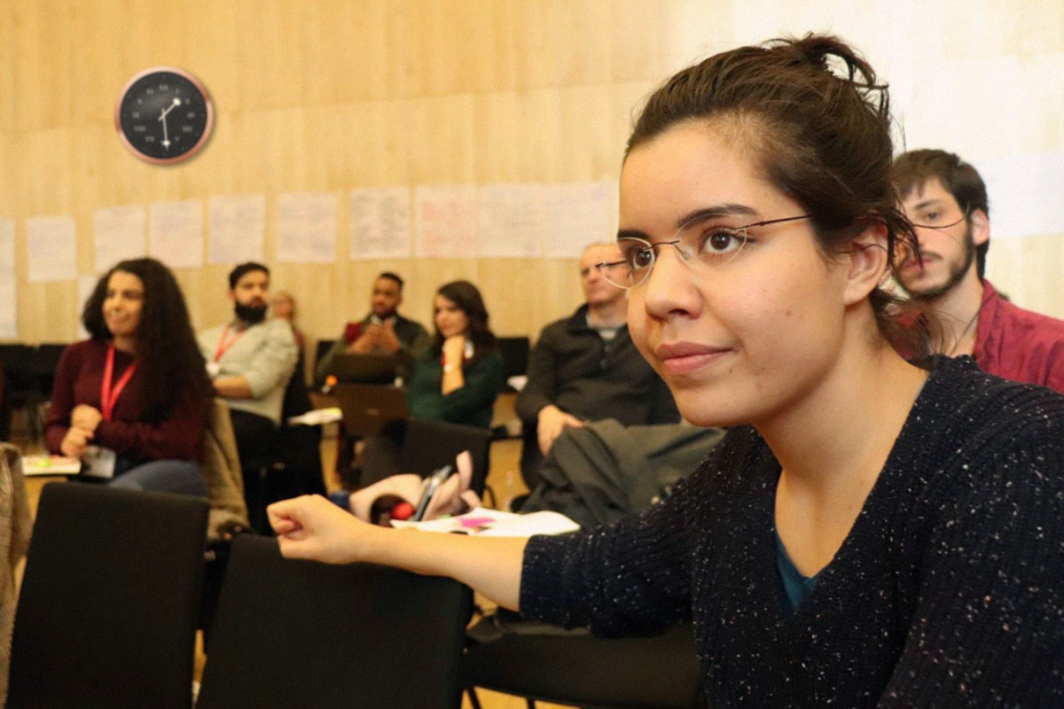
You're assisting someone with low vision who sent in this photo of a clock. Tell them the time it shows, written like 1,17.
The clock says 1,29
